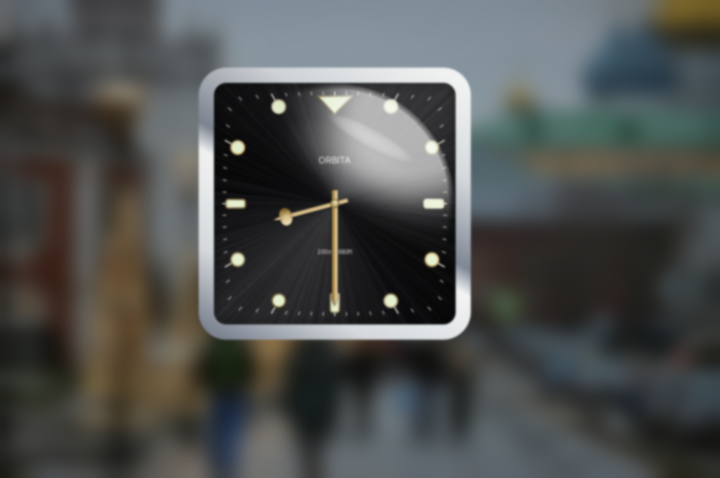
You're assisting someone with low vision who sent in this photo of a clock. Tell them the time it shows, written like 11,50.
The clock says 8,30
